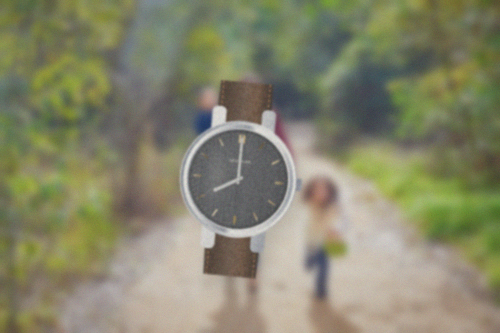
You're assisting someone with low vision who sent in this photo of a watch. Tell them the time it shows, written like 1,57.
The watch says 8,00
